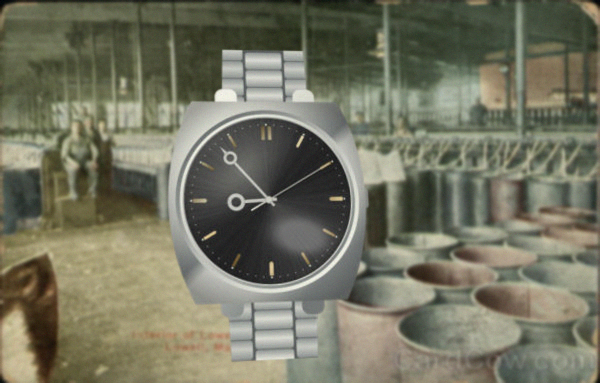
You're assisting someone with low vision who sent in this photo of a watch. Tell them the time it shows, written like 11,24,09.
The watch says 8,53,10
